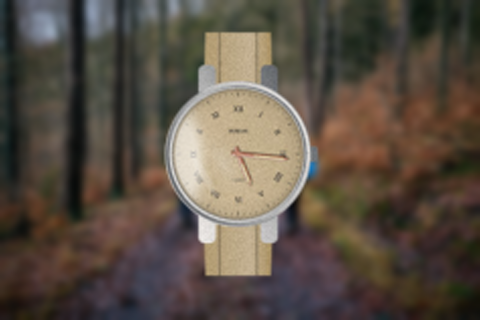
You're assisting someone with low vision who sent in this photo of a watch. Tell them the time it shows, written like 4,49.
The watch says 5,16
